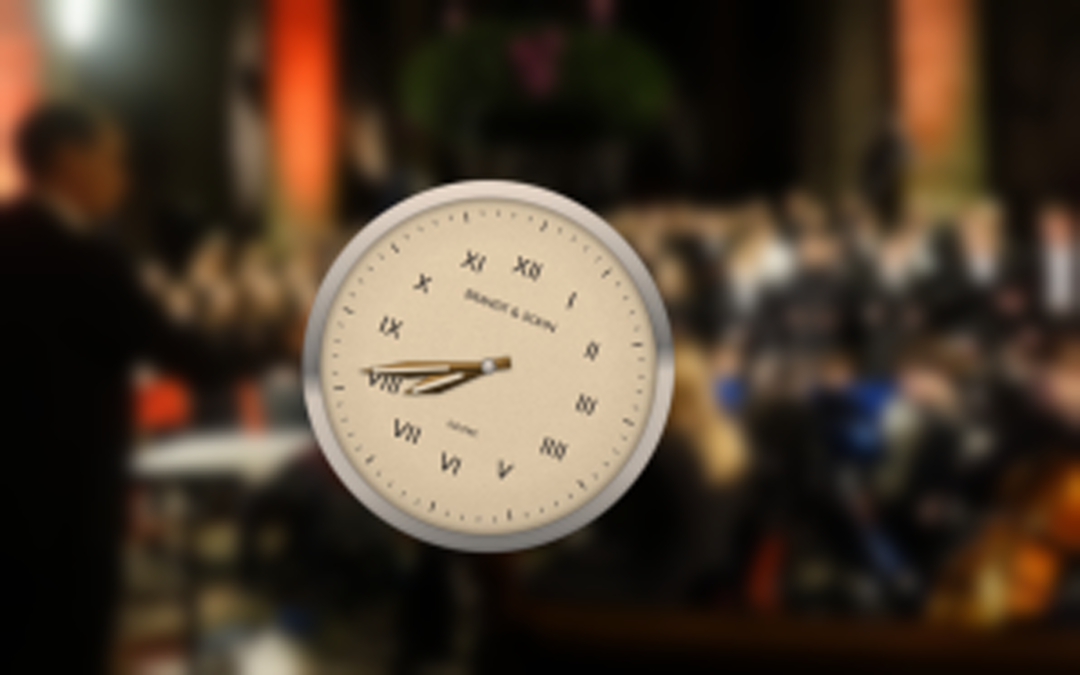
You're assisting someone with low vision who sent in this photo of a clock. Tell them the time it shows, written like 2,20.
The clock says 7,41
